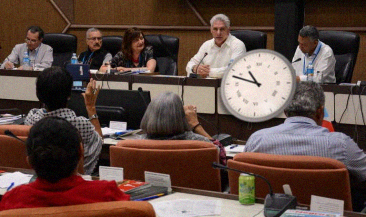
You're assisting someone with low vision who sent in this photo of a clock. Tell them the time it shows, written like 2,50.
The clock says 10,48
